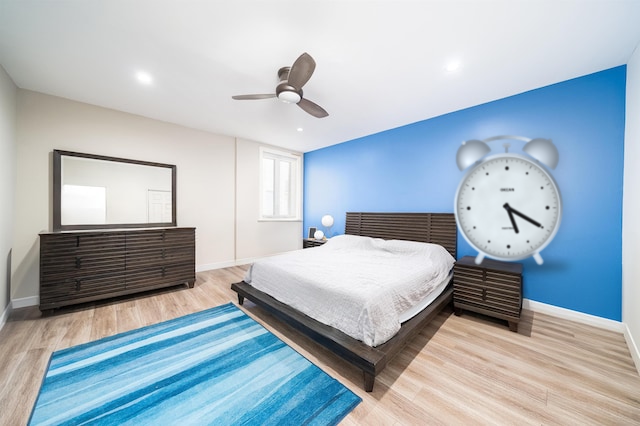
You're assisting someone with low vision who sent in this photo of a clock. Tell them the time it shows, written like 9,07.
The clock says 5,20
